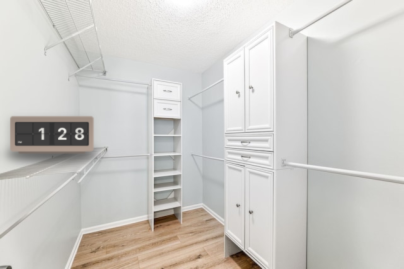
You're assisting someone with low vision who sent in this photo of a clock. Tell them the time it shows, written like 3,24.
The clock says 1,28
